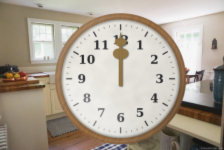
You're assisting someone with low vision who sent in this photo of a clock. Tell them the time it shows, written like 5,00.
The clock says 12,00
